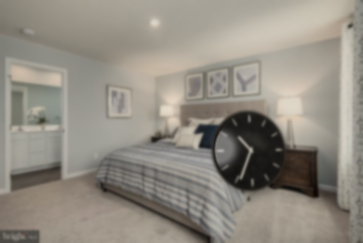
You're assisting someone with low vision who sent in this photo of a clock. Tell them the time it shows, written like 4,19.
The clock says 10,34
